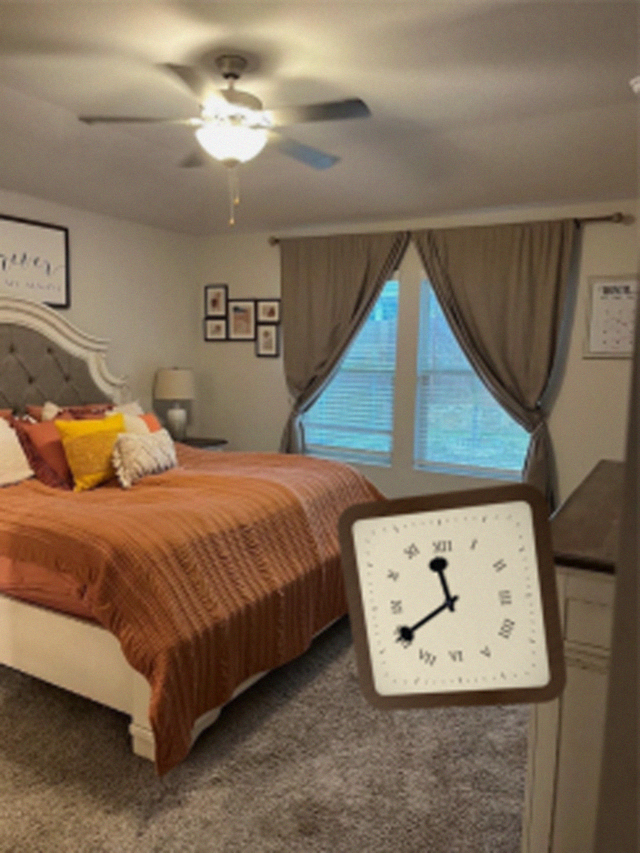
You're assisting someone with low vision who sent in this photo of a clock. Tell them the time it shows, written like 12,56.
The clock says 11,40
